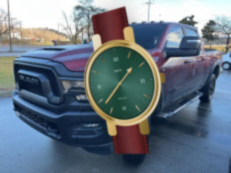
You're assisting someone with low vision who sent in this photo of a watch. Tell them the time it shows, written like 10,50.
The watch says 1,38
